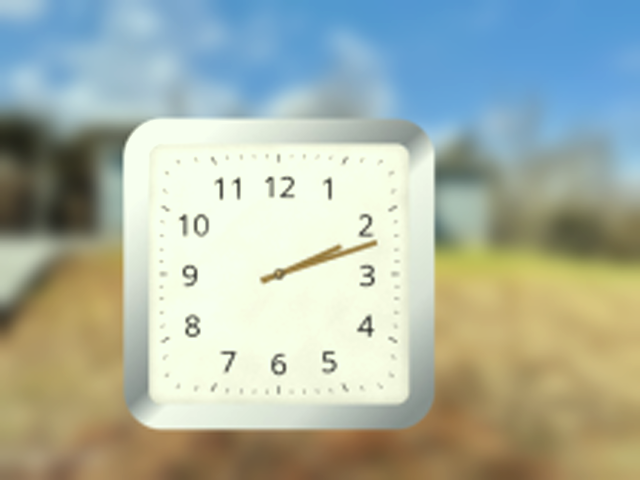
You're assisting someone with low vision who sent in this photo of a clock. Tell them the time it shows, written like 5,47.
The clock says 2,12
